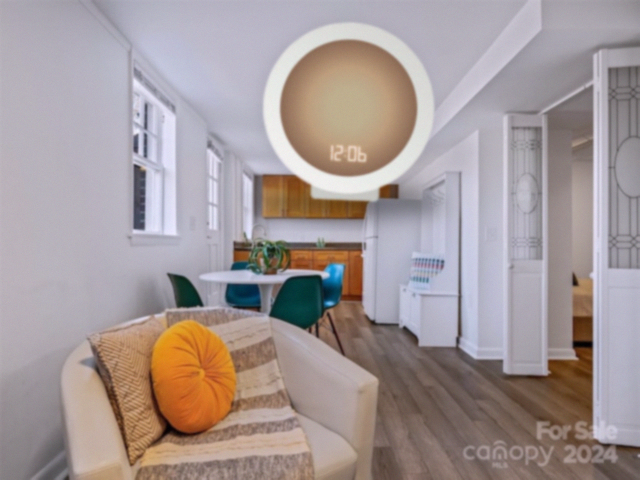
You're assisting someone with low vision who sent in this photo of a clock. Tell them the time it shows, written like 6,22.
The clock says 12,06
